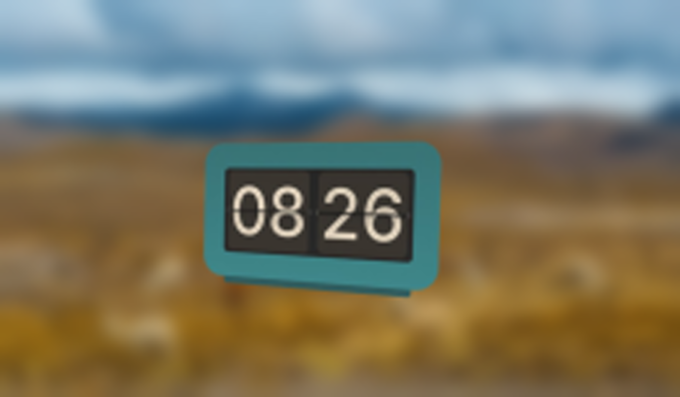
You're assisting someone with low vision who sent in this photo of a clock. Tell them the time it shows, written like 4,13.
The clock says 8,26
